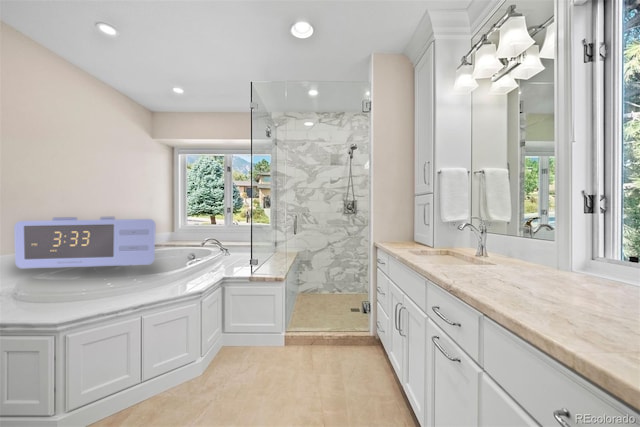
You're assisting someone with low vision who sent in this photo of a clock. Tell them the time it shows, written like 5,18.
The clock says 3,33
